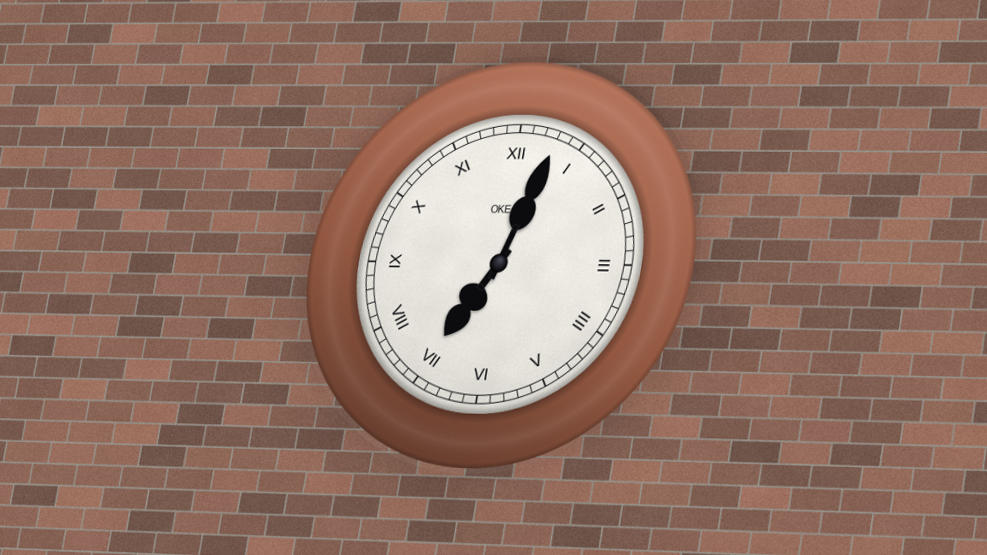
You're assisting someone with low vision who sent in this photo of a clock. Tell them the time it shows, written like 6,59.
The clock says 7,03
